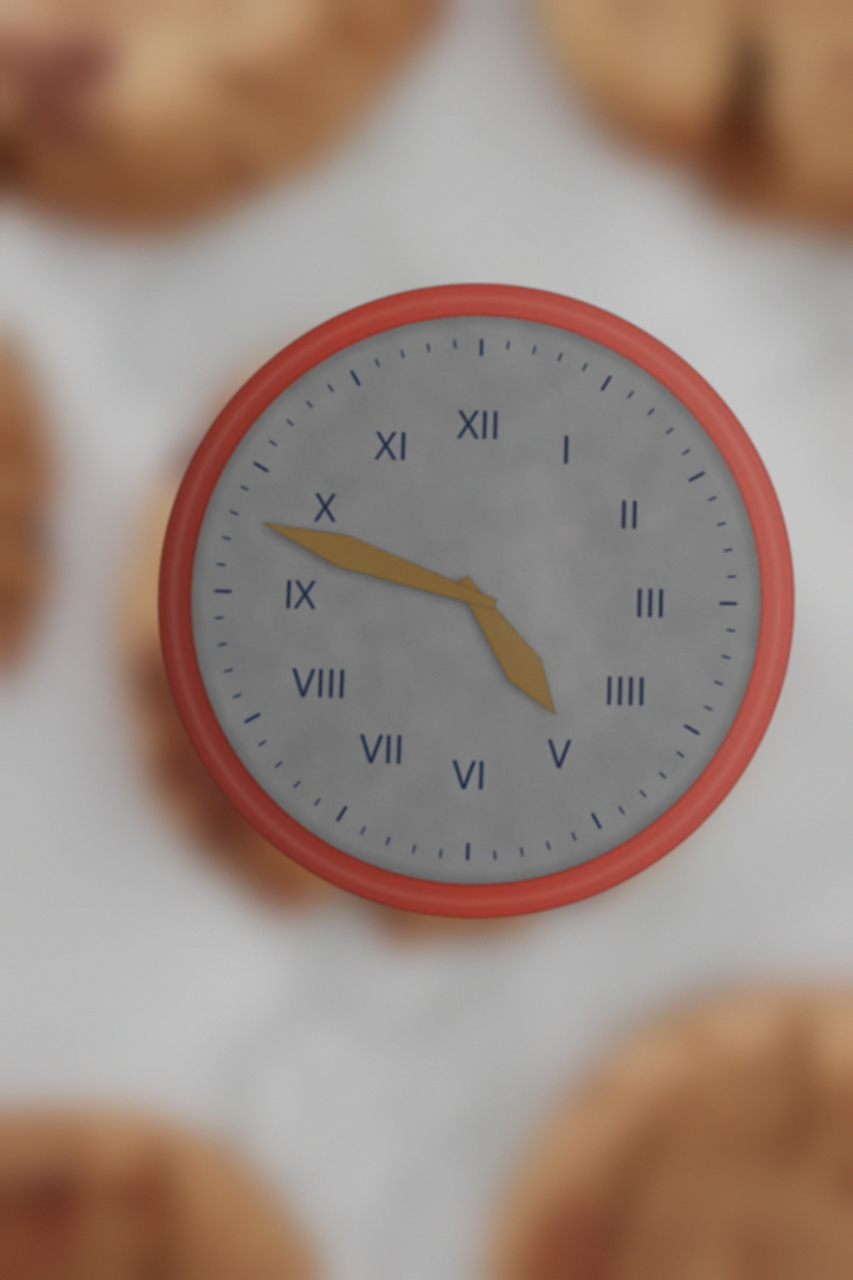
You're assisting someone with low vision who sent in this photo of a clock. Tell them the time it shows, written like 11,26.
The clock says 4,48
